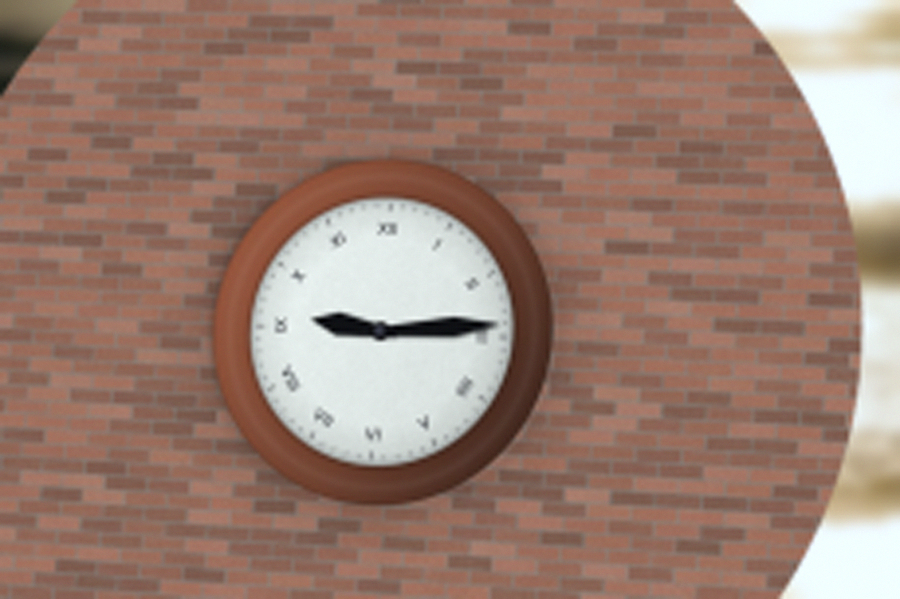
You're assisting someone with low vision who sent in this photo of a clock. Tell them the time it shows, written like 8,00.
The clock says 9,14
